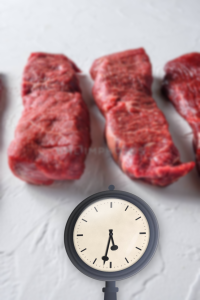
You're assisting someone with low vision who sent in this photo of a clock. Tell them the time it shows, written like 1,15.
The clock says 5,32
